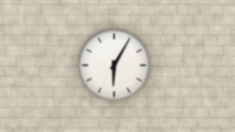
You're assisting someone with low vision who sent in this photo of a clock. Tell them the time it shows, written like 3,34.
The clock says 6,05
